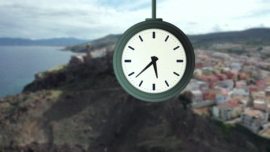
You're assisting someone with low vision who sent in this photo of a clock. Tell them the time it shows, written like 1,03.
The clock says 5,38
